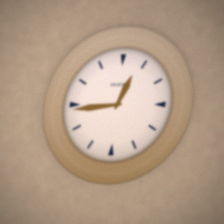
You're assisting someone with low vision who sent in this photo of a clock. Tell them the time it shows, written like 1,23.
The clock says 12,44
